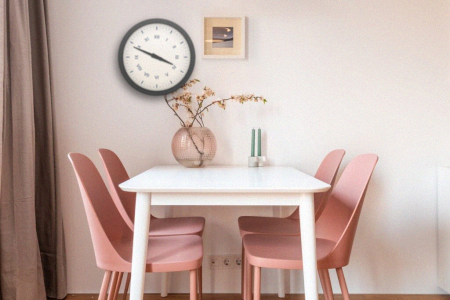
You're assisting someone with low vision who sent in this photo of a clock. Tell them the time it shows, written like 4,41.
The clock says 3,49
